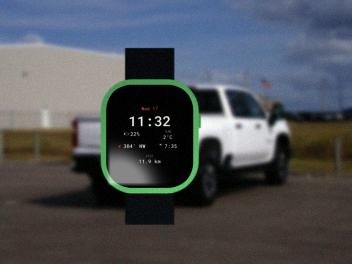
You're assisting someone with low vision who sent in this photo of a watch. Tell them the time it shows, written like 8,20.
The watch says 11,32
